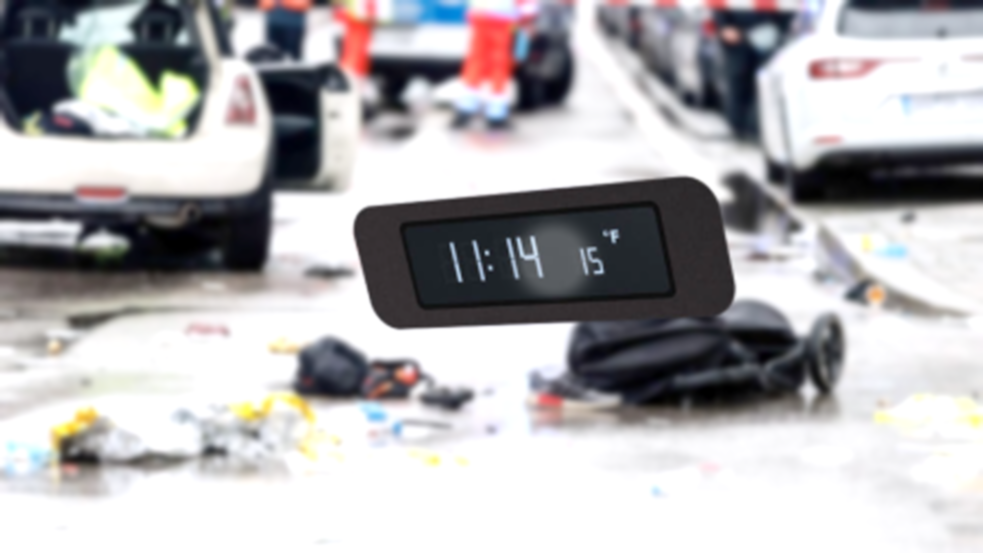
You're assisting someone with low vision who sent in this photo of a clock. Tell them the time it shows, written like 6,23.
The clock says 11,14
